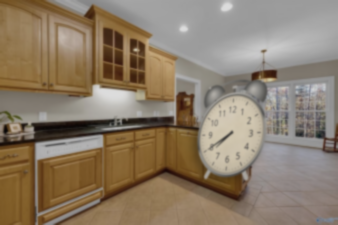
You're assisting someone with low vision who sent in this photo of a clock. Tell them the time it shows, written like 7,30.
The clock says 7,40
